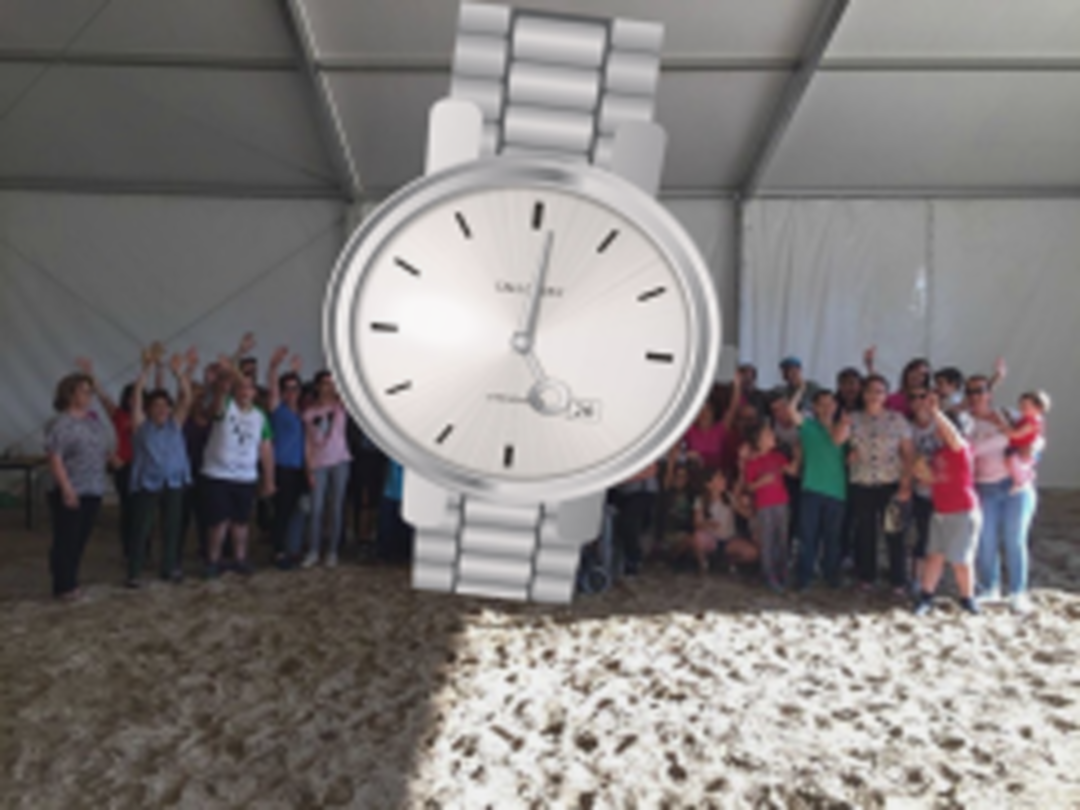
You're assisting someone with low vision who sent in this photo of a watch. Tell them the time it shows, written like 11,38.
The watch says 5,01
